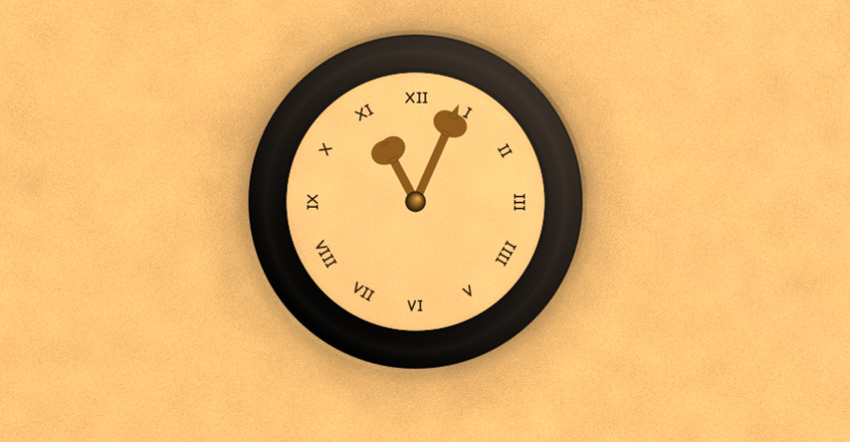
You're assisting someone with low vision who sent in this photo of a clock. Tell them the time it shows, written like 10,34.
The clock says 11,04
